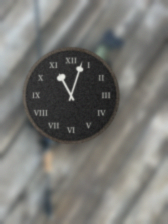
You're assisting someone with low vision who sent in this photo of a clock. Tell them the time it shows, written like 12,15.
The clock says 11,03
